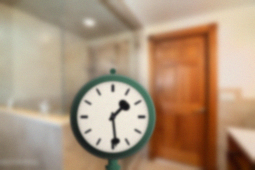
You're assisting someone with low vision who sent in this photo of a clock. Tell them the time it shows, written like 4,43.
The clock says 1,29
